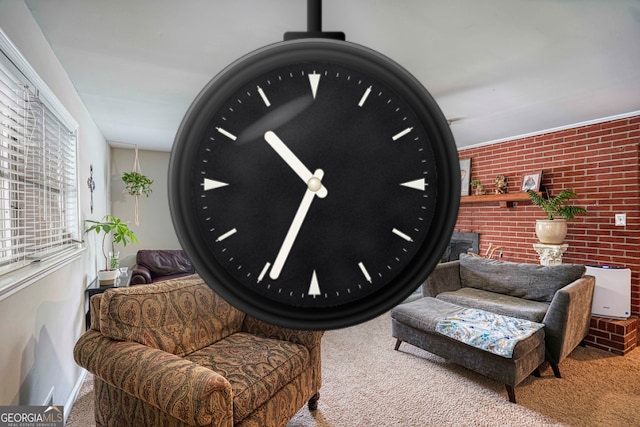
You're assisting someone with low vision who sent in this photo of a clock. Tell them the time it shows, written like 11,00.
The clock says 10,34
